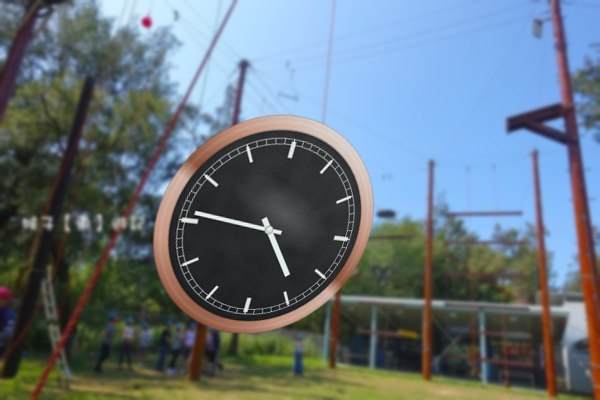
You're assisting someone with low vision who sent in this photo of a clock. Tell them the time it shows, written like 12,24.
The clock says 4,46
